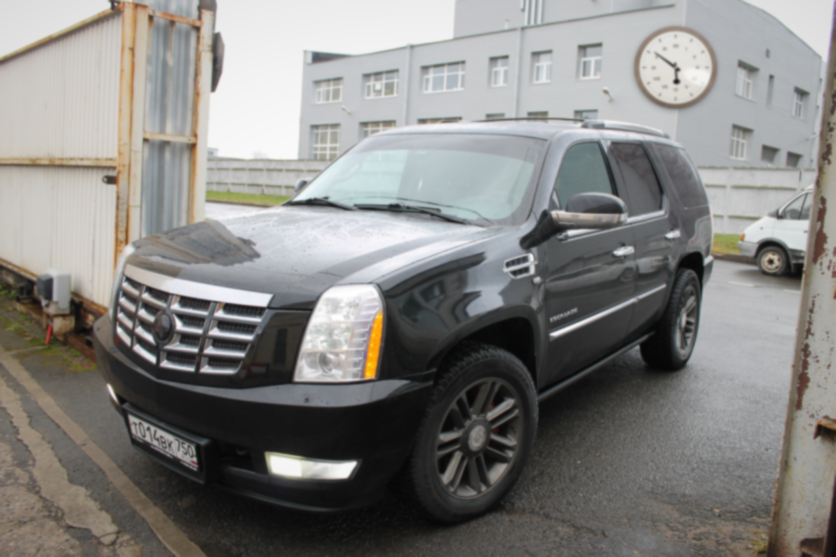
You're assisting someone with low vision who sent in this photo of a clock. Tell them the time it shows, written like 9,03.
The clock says 5,51
